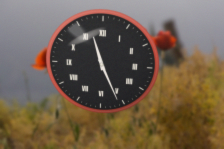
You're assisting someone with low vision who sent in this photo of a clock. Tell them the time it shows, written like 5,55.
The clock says 11,26
